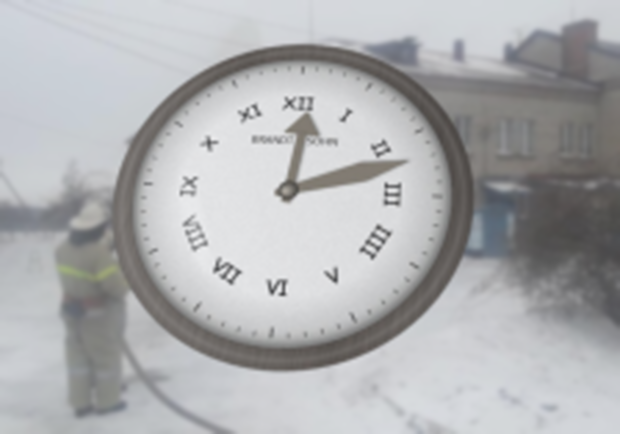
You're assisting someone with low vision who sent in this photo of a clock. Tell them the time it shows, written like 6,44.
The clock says 12,12
